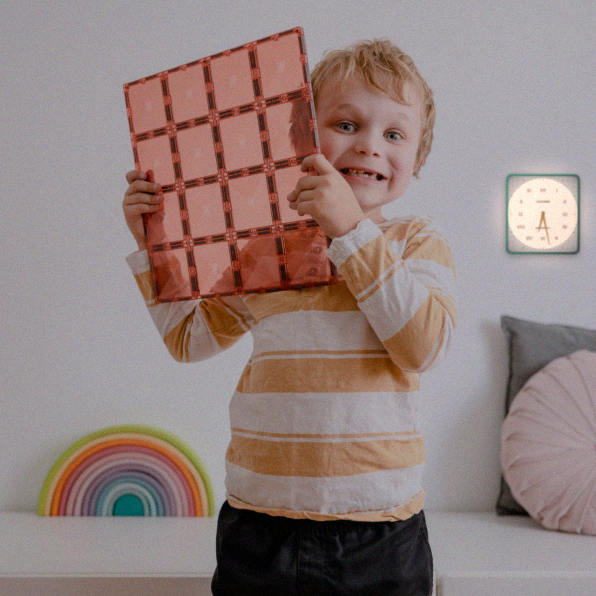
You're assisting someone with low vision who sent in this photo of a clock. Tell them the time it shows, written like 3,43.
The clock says 6,28
